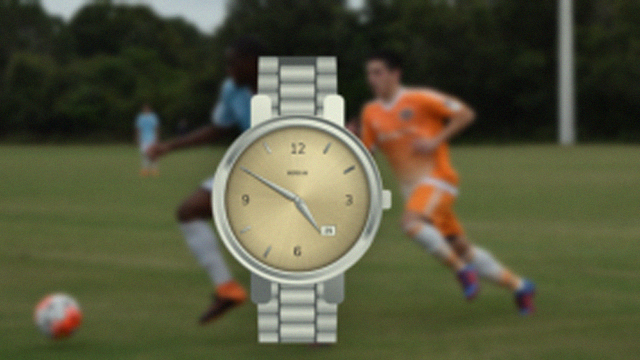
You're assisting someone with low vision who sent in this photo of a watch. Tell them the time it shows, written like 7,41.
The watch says 4,50
